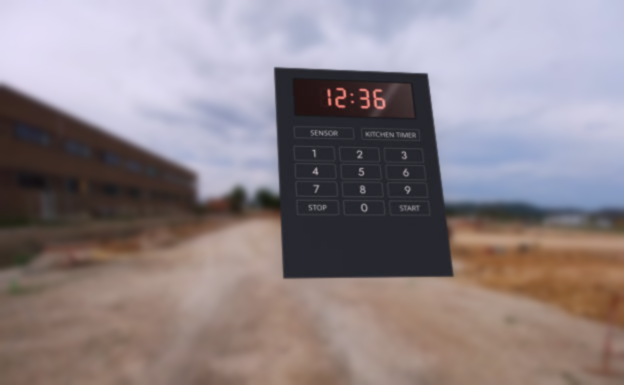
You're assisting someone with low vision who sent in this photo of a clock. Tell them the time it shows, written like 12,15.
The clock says 12,36
